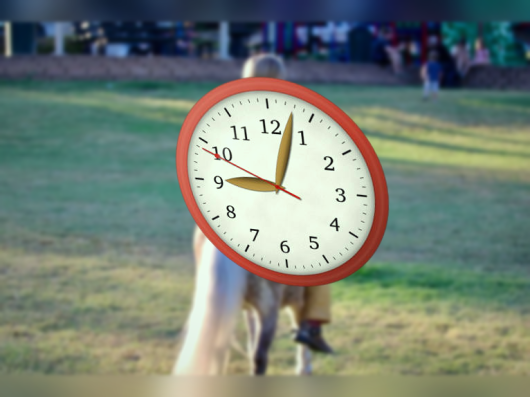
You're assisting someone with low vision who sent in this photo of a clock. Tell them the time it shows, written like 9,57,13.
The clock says 9,02,49
